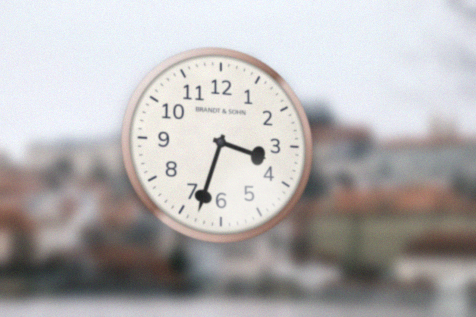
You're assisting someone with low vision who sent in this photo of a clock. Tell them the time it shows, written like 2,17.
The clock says 3,33
